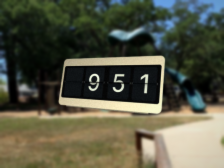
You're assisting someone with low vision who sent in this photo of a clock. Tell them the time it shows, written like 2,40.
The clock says 9,51
